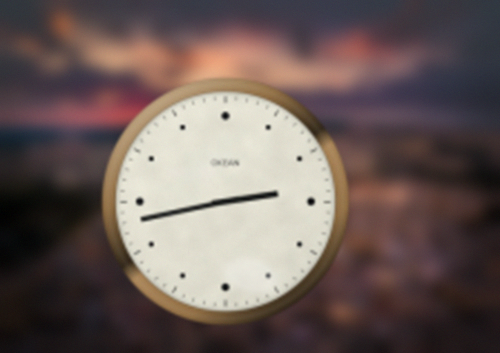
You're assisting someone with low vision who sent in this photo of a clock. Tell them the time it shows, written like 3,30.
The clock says 2,43
